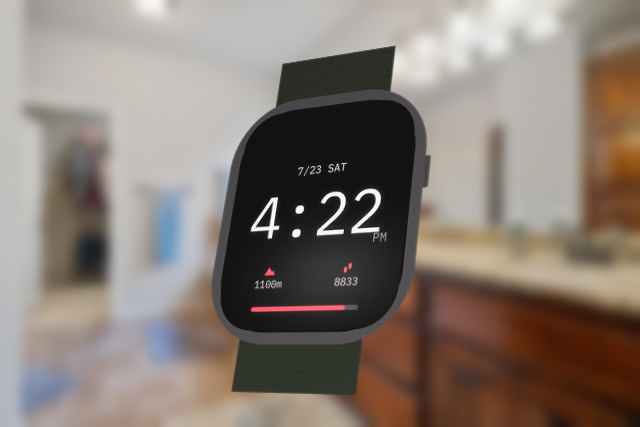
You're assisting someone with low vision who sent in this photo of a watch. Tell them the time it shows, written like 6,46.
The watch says 4,22
